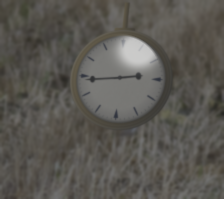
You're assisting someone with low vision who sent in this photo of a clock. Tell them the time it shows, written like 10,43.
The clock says 2,44
